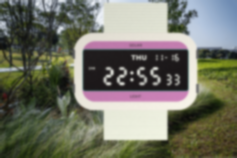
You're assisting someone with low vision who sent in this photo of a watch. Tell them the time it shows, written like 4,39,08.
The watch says 22,55,33
